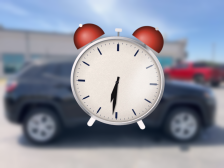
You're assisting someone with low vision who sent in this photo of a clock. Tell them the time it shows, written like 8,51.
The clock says 6,31
